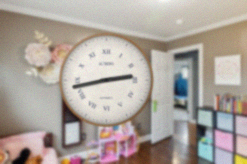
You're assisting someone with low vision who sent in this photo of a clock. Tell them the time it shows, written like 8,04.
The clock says 2,43
